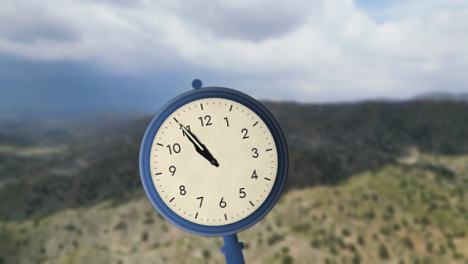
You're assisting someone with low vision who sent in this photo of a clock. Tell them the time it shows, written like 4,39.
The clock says 10,55
